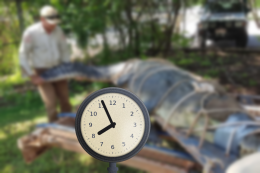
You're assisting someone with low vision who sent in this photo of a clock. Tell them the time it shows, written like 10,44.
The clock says 7,56
